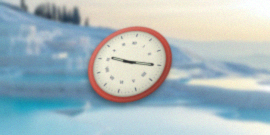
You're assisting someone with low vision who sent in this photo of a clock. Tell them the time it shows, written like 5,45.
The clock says 9,15
